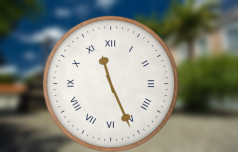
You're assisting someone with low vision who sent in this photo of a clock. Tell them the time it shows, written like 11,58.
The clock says 11,26
